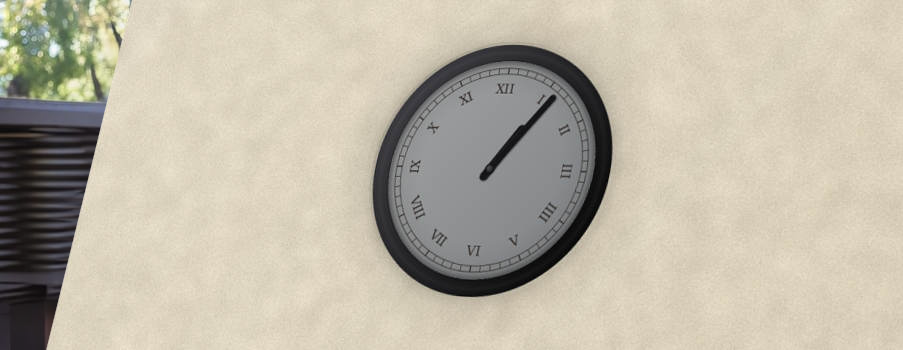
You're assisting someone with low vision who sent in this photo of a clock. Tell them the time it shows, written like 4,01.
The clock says 1,06
